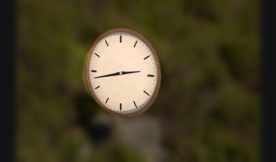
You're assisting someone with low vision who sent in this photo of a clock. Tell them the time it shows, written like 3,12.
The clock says 2,43
